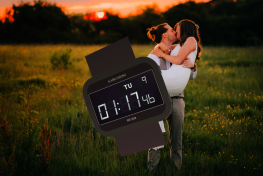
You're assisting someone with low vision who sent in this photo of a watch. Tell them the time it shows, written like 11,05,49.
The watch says 1,17,46
